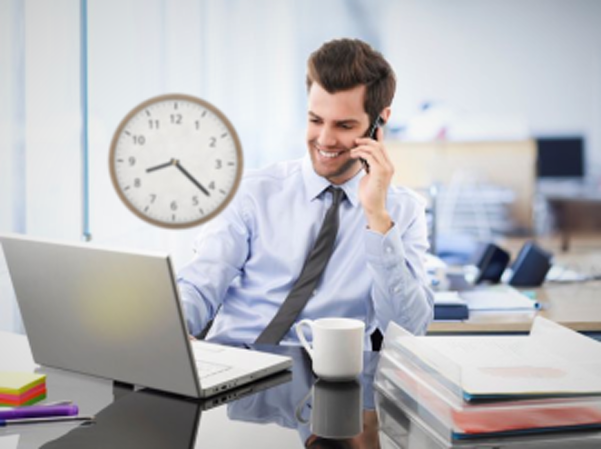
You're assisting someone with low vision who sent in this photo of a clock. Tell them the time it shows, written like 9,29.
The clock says 8,22
